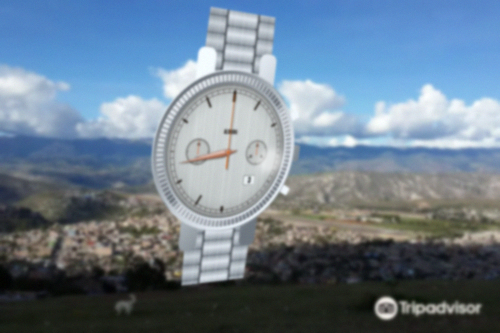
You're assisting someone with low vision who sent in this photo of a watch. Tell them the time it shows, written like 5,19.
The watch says 8,43
